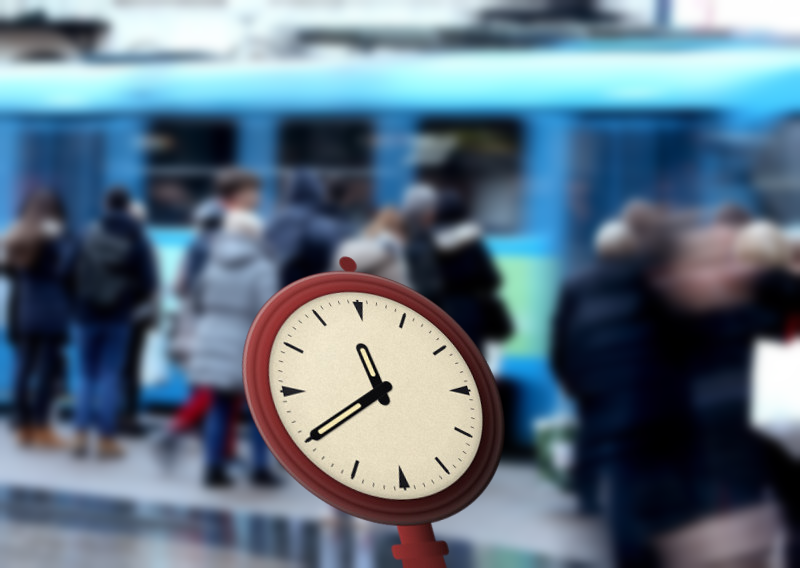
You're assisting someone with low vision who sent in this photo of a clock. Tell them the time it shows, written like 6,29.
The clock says 11,40
